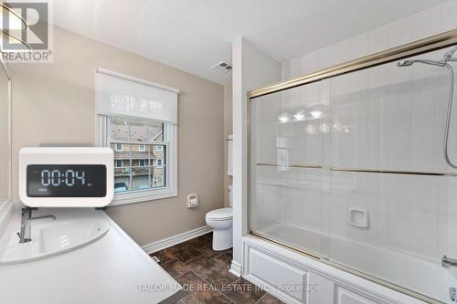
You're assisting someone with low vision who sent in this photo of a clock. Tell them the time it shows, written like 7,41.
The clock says 0,04
